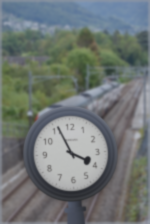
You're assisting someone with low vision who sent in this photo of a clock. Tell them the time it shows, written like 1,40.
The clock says 3,56
